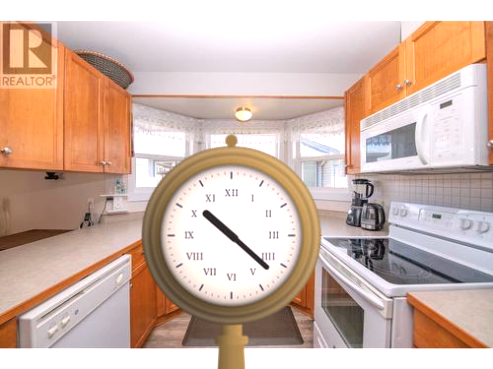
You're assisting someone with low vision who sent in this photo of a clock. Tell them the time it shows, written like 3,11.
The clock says 10,22
